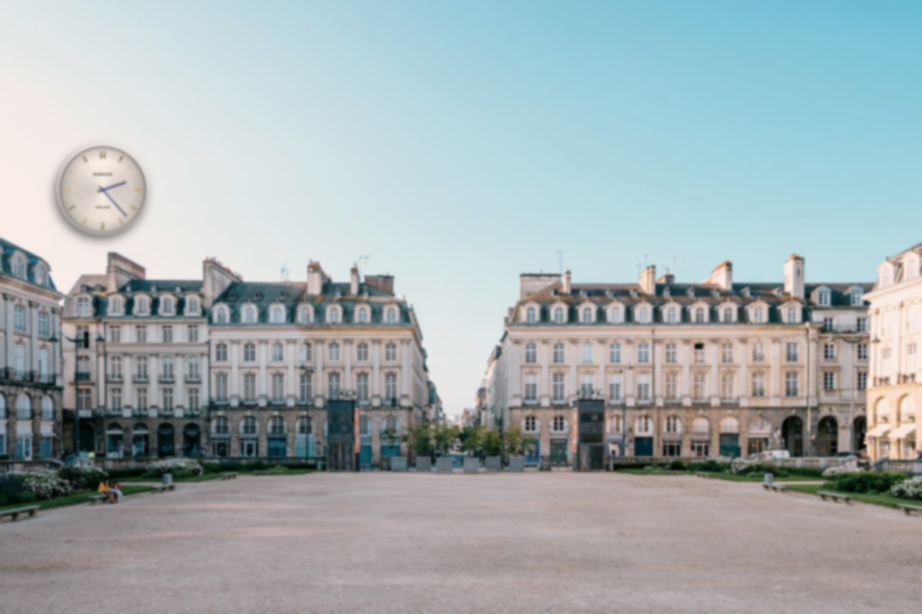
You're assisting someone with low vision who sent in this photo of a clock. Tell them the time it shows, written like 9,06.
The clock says 2,23
